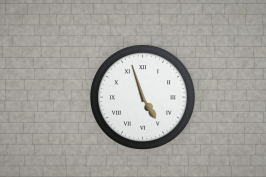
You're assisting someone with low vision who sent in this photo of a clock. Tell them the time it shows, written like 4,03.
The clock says 4,57
